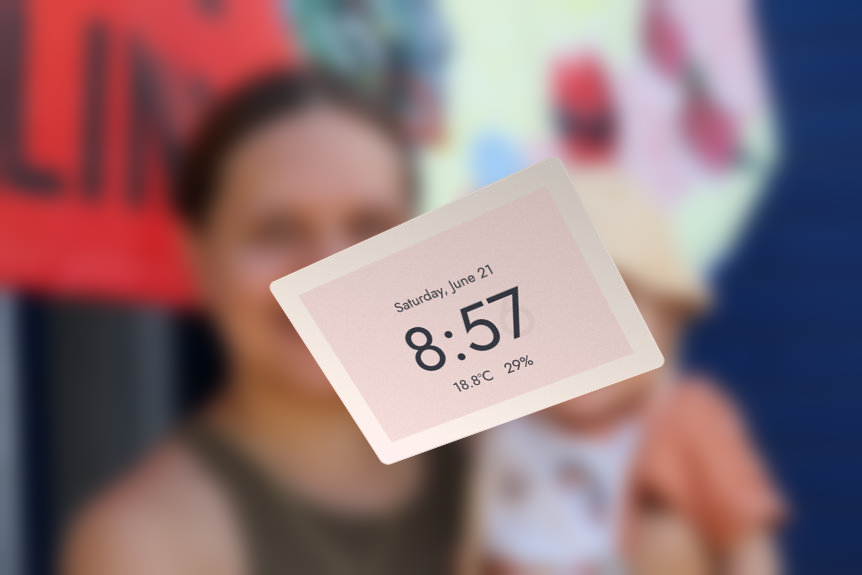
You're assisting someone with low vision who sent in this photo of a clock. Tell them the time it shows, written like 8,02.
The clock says 8,57
